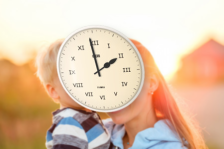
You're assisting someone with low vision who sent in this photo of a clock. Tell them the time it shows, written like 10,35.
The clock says 1,59
